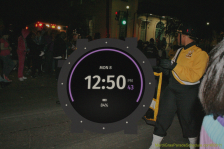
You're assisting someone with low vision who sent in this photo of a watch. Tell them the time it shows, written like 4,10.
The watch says 12,50
